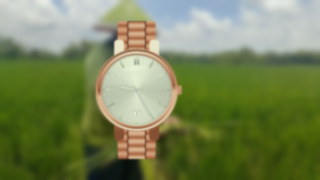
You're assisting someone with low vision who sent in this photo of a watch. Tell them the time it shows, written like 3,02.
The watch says 9,25
